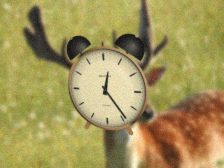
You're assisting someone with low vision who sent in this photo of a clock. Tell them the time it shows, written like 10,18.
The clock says 12,24
